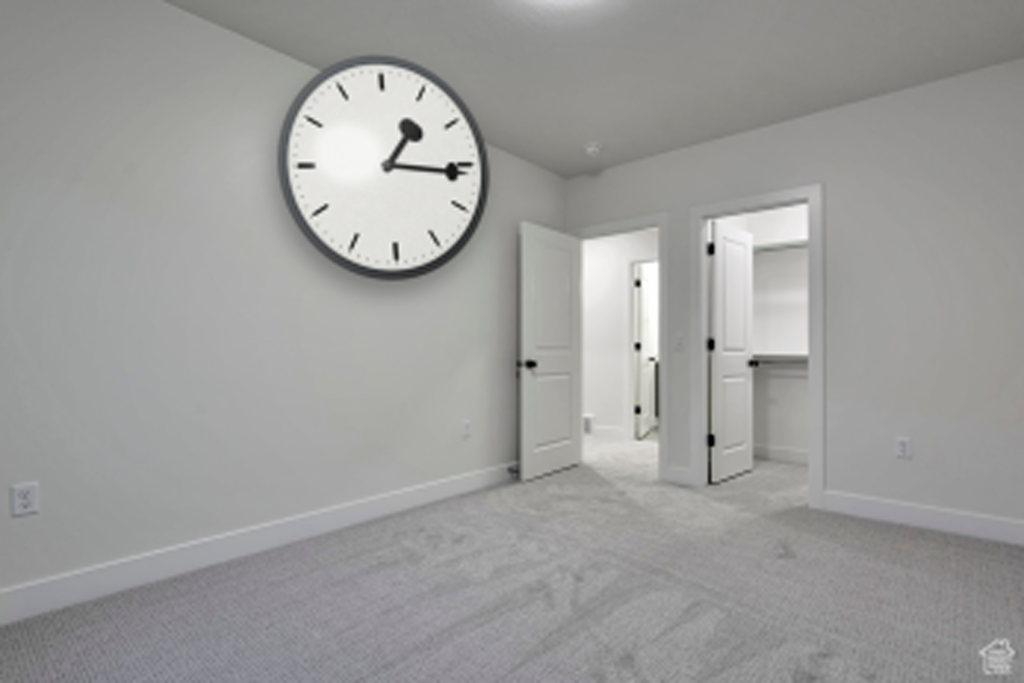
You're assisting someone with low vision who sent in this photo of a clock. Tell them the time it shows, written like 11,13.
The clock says 1,16
